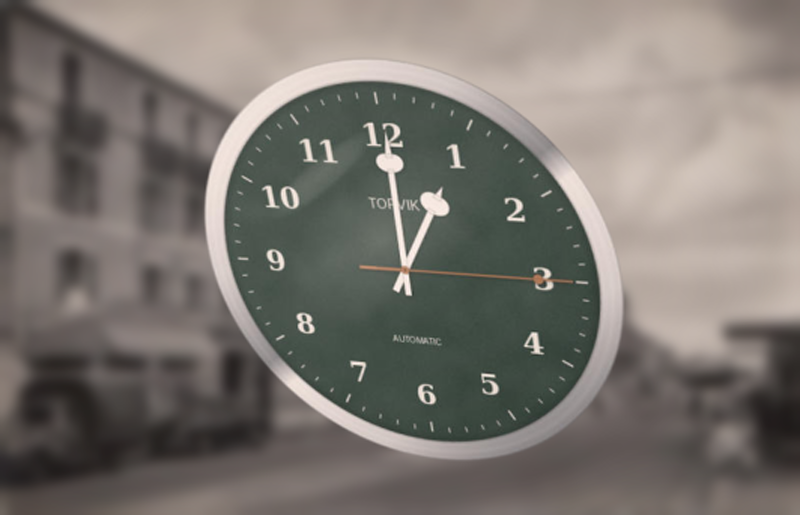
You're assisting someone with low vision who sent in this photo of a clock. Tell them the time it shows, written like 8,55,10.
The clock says 1,00,15
